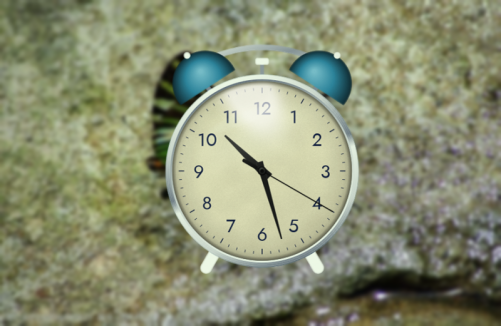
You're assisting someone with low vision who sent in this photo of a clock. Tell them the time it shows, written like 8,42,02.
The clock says 10,27,20
